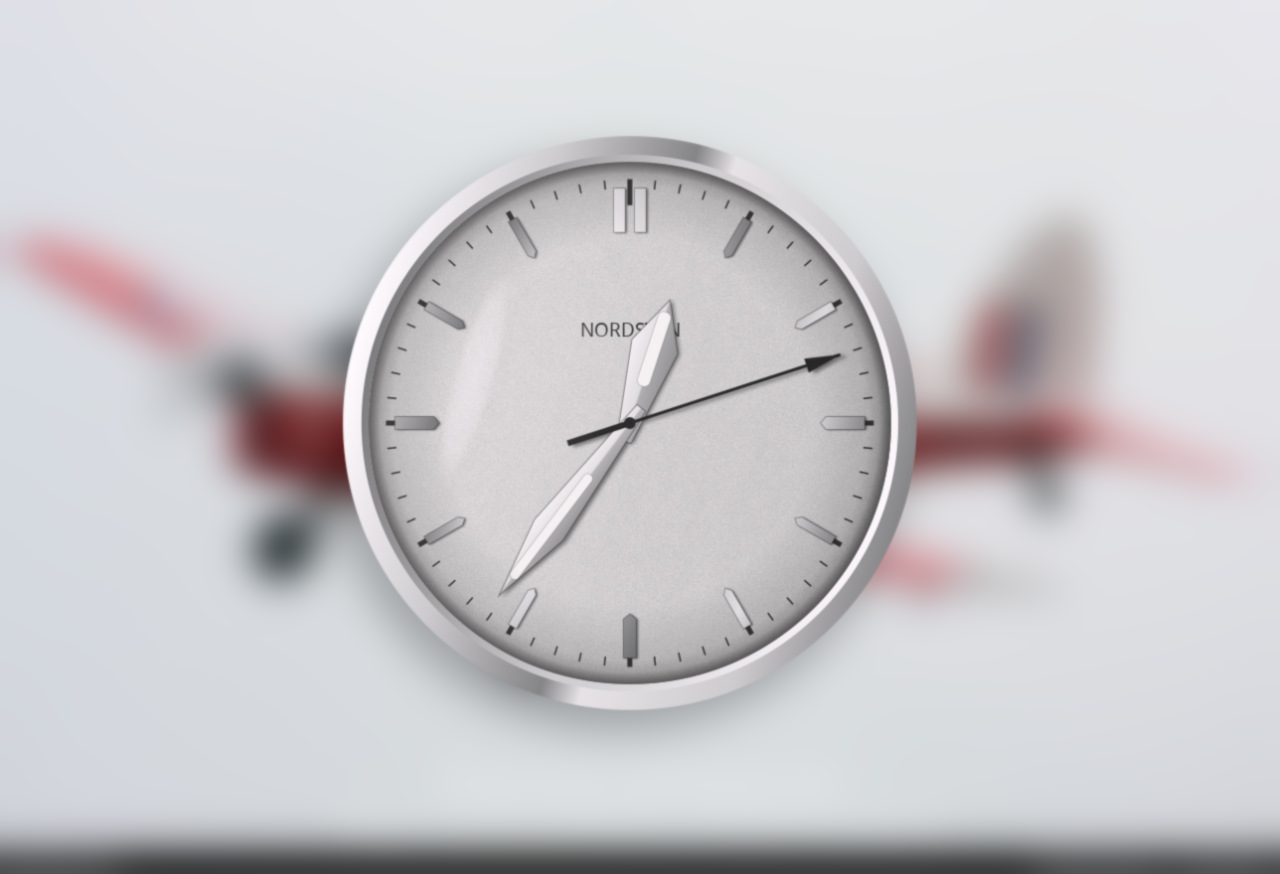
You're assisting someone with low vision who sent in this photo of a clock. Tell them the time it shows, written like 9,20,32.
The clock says 12,36,12
